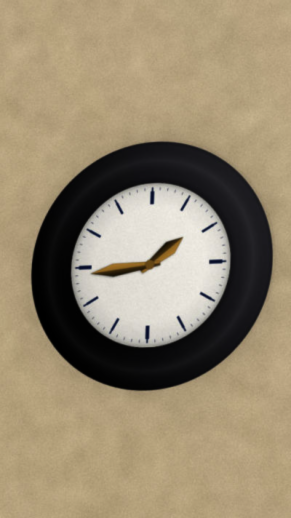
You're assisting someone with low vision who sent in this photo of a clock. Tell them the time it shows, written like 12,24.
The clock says 1,44
